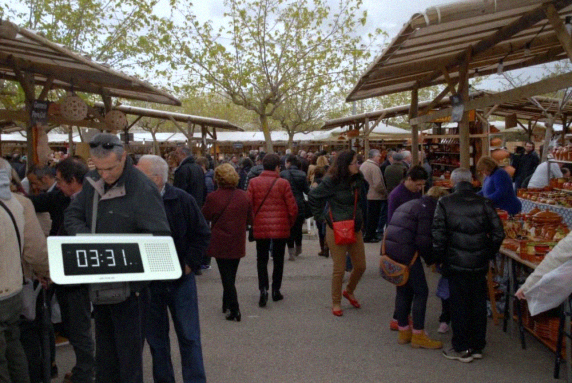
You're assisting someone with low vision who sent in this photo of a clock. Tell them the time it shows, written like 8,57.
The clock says 3,31
